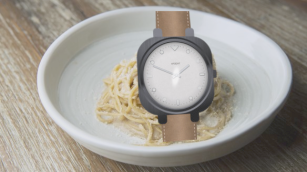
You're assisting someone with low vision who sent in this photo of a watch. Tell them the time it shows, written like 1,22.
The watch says 1,49
